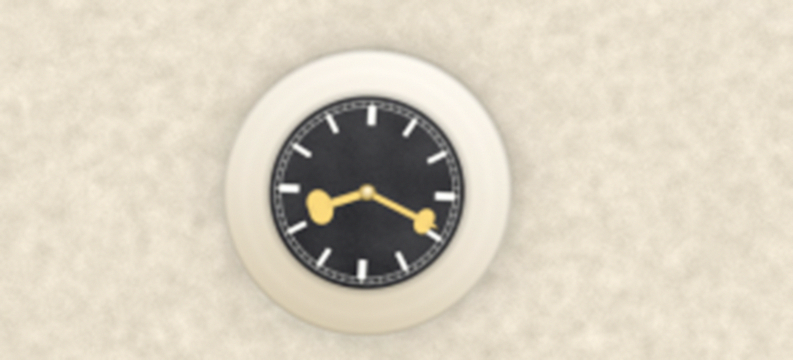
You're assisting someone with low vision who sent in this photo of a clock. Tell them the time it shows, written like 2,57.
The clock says 8,19
